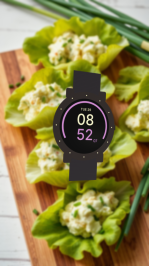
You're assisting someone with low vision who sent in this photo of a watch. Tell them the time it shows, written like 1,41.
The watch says 8,52
